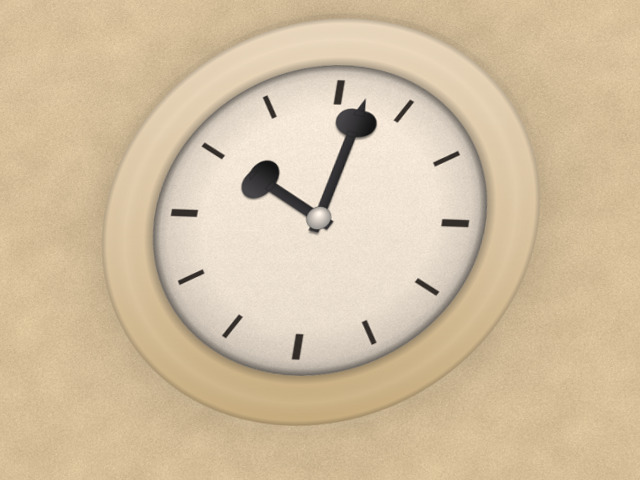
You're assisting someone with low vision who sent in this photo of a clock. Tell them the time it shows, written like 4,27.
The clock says 10,02
